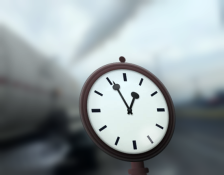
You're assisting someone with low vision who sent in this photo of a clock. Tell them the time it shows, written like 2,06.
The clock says 12,56
